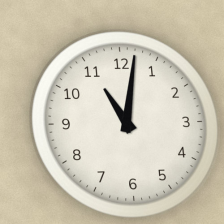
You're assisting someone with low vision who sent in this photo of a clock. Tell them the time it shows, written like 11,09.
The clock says 11,02
